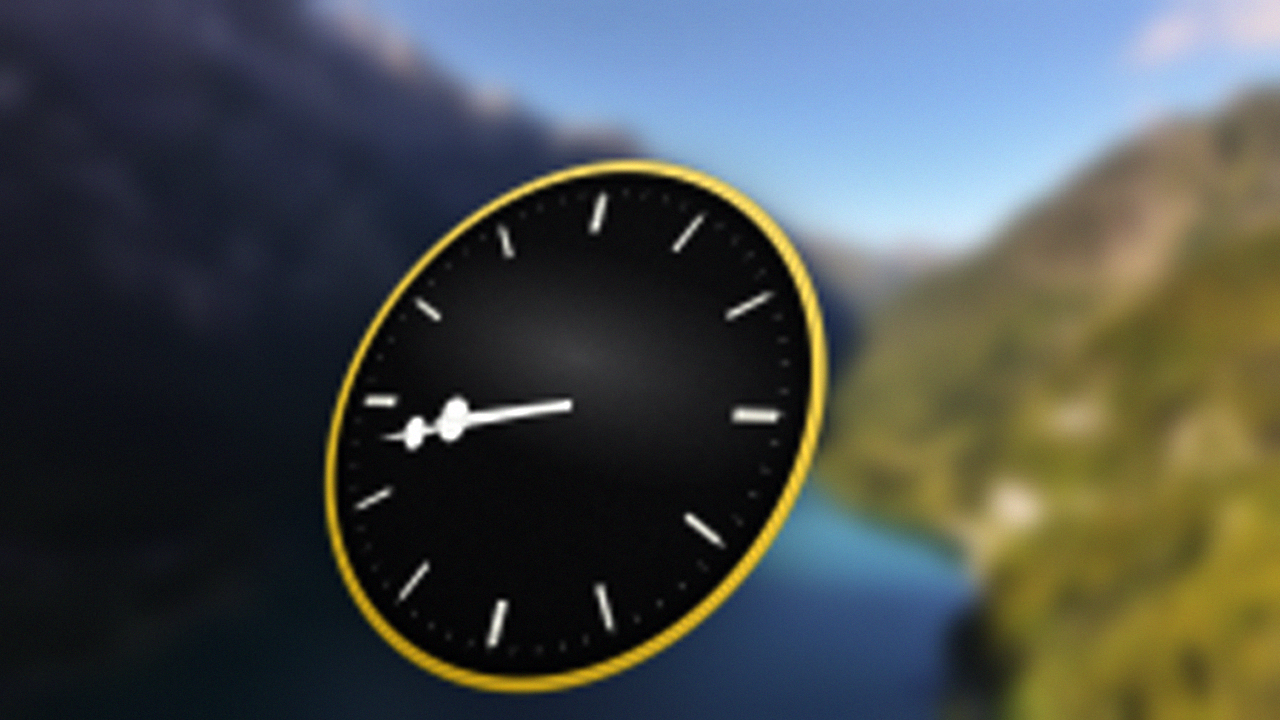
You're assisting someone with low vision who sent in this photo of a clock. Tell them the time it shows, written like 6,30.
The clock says 8,43
